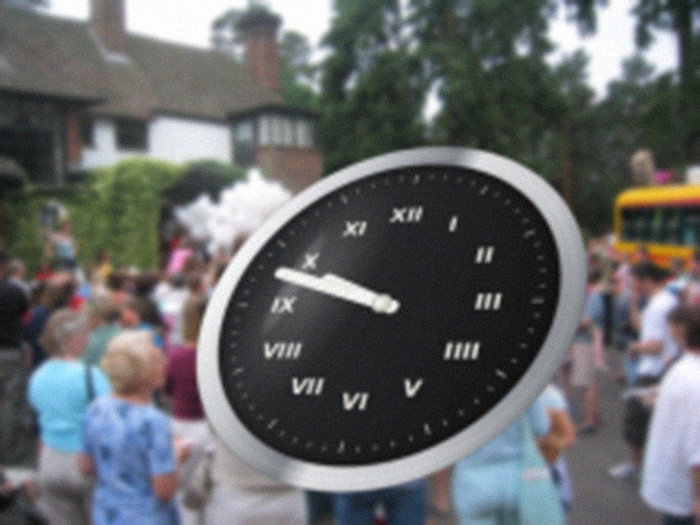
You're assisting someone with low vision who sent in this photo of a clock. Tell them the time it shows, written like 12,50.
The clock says 9,48
